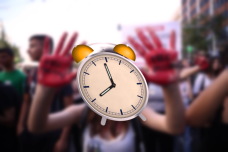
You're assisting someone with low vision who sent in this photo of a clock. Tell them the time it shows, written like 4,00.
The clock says 7,59
